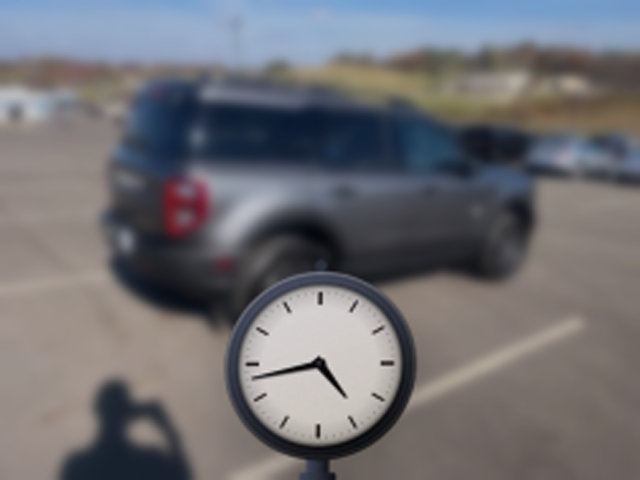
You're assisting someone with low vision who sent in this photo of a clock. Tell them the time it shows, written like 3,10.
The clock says 4,43
